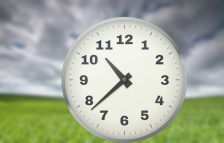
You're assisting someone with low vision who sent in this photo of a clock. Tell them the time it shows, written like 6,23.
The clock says 10,38
